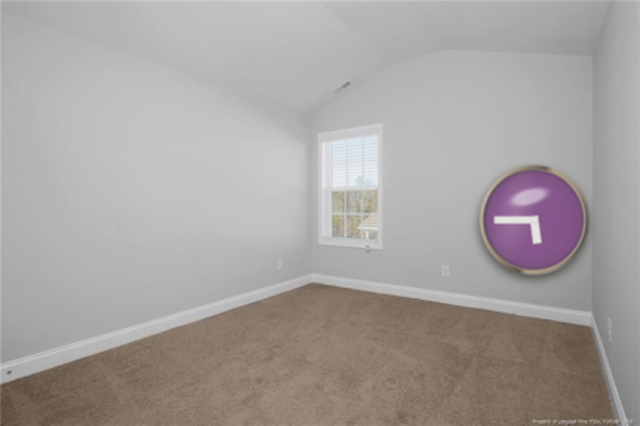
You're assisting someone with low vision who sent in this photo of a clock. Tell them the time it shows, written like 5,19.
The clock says 5,45
